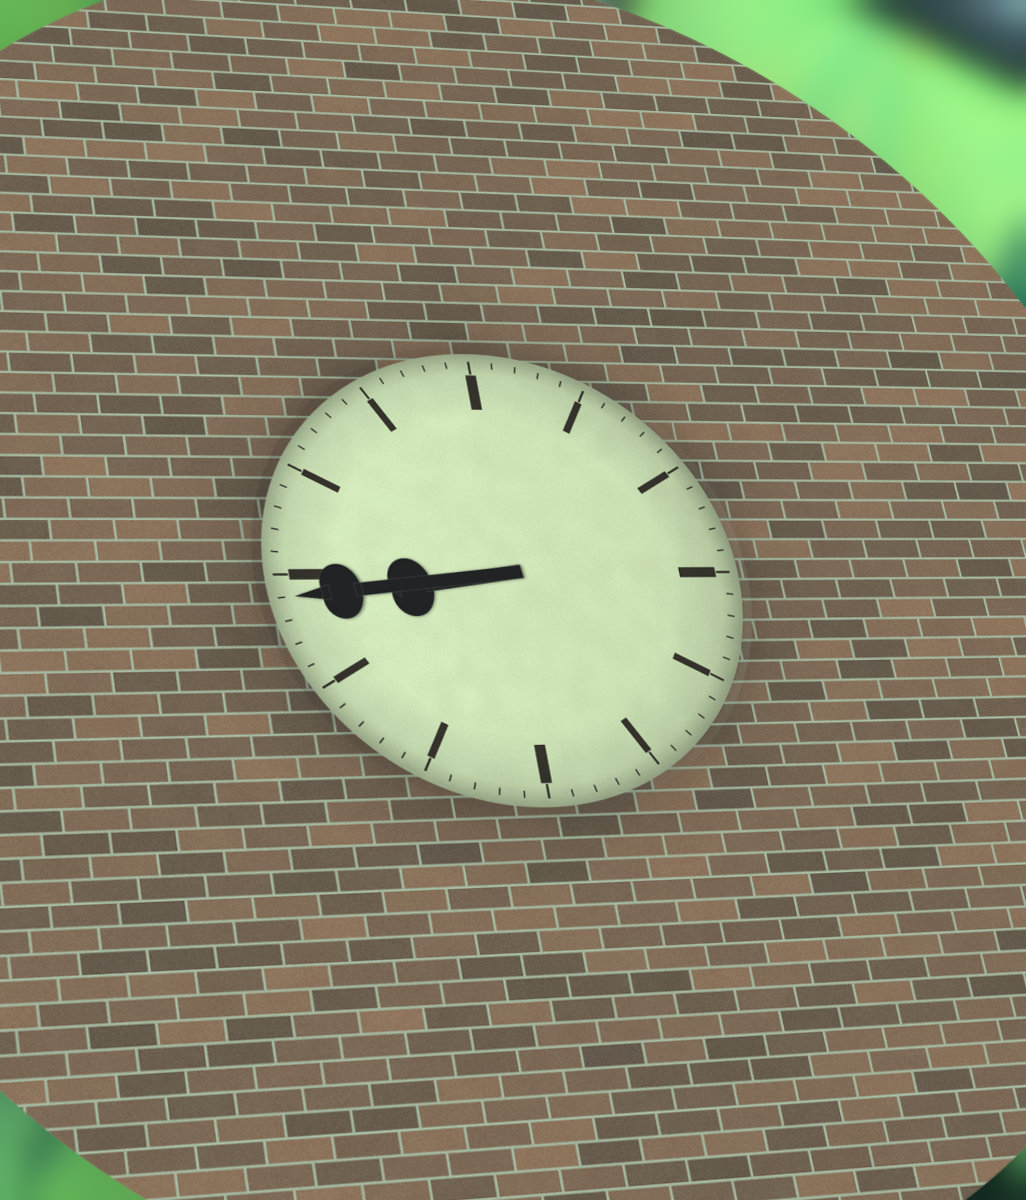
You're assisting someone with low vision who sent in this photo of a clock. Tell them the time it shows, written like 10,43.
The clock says 8,44
